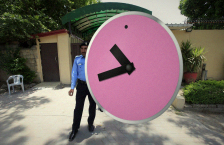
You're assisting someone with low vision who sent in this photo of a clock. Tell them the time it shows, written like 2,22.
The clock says 10,43
